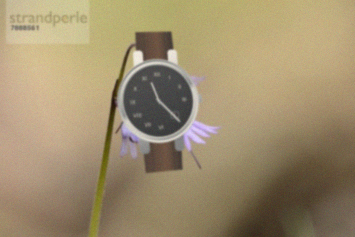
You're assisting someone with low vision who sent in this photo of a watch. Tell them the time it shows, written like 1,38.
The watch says 11,23
